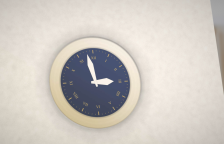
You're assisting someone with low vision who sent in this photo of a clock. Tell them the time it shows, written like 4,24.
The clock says 2,58
